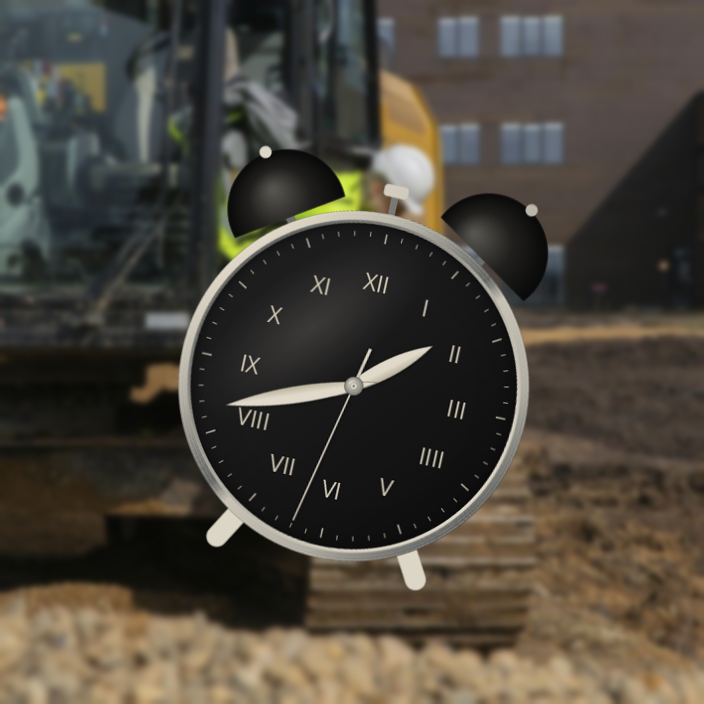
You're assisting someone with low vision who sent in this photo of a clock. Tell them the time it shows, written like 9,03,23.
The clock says 1,41,32
